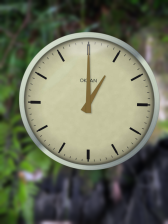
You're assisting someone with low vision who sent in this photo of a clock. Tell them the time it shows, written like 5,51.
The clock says 1,00
